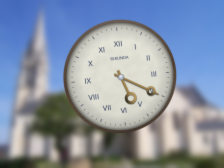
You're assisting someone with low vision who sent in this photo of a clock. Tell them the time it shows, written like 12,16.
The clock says 5,20
